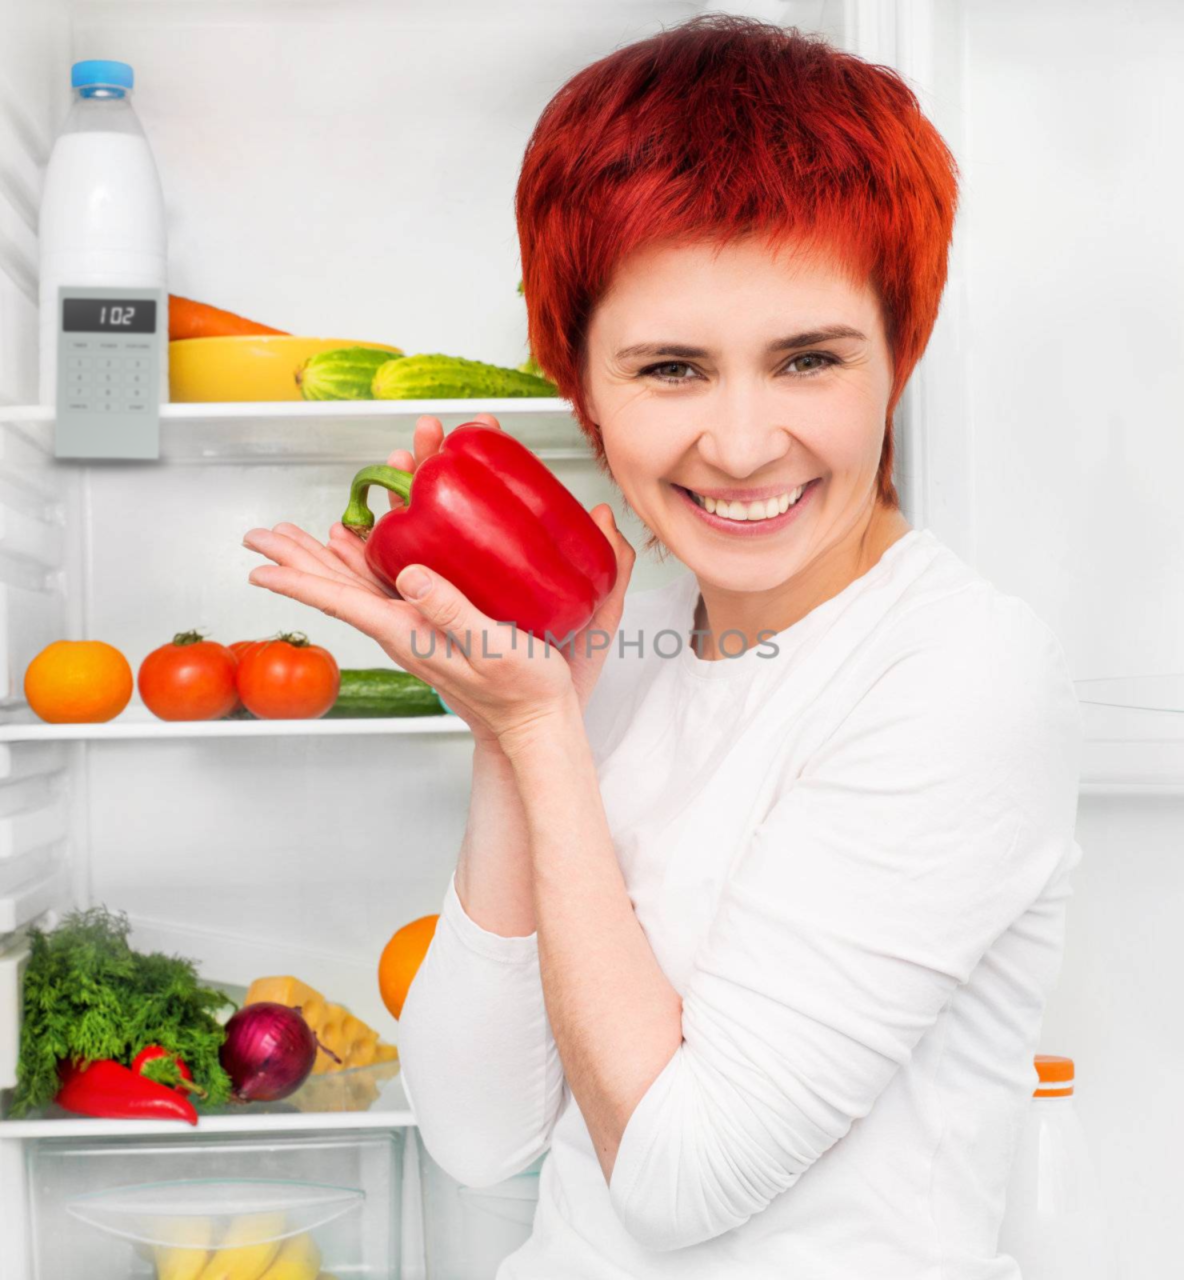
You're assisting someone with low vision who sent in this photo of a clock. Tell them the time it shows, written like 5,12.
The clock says 1,02
